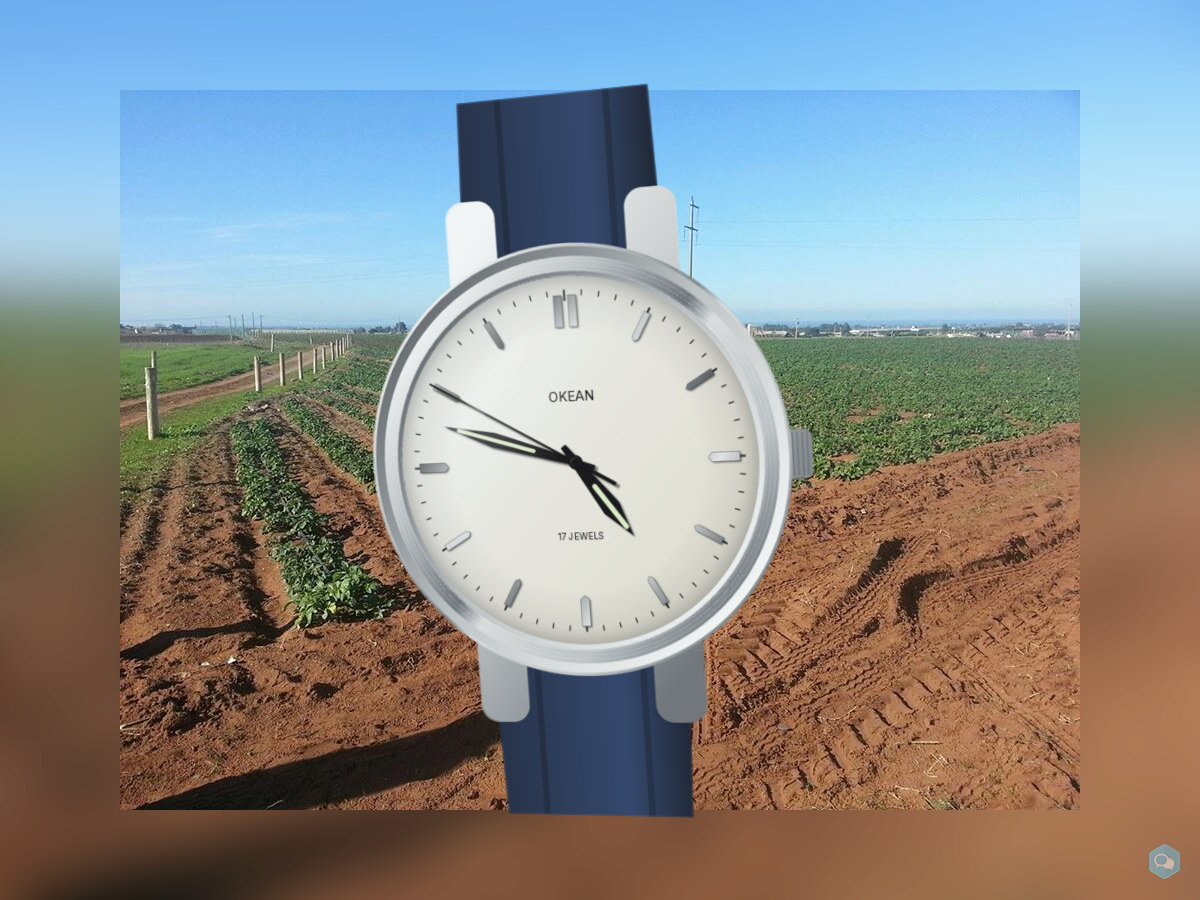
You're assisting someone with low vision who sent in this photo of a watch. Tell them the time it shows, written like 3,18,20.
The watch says 4,47,50
